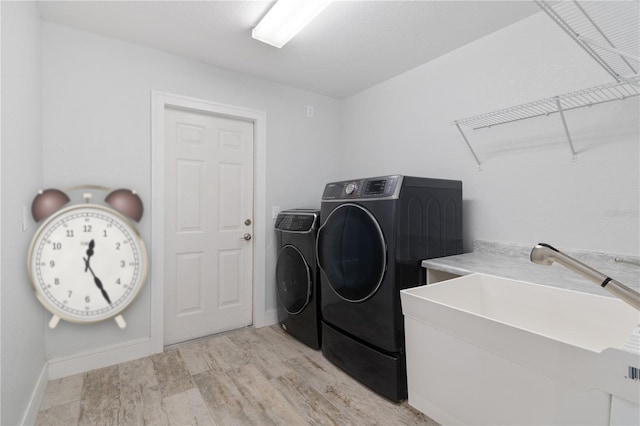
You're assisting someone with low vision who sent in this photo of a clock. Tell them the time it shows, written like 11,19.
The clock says 12,25
